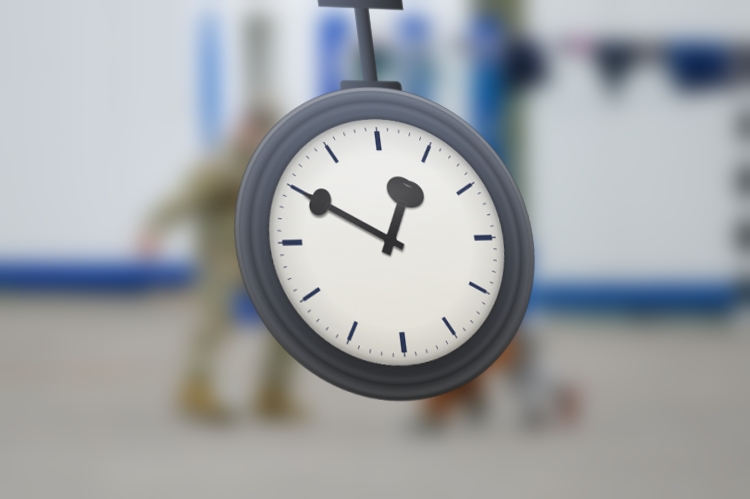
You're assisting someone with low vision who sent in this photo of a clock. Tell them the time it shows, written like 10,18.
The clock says 12,50
